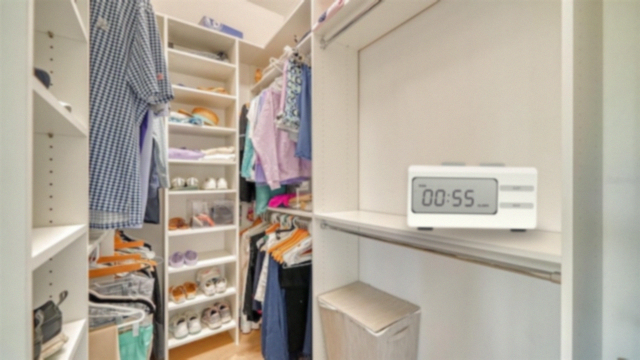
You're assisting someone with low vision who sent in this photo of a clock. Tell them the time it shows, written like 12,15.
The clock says 0,55
